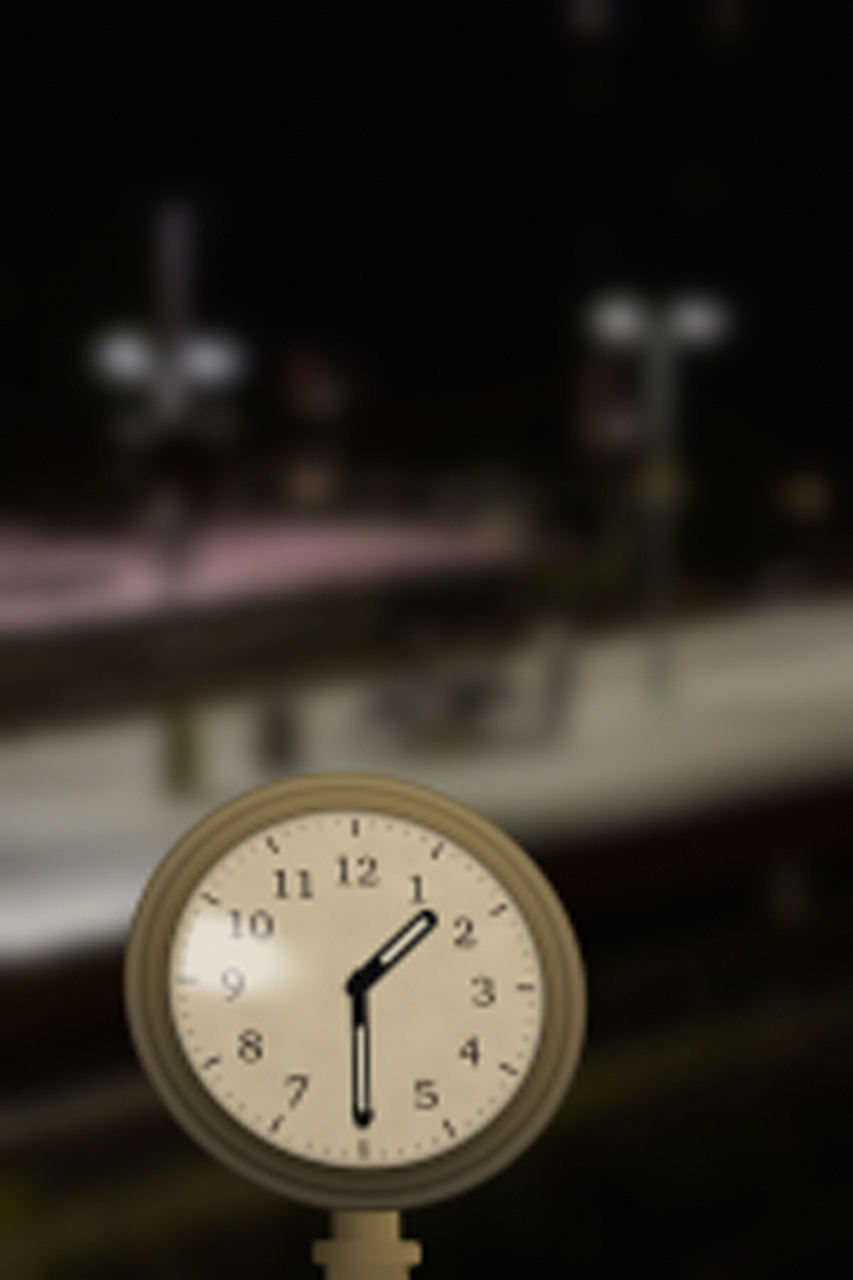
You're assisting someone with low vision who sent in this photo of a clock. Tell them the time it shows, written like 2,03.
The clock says 1,30
